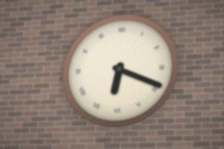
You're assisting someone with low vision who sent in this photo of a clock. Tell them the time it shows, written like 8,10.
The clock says 6,19
